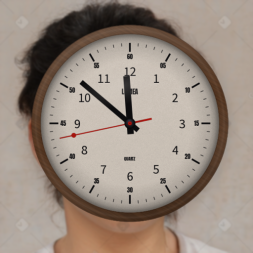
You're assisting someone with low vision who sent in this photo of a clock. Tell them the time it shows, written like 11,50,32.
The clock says 11,51,43
